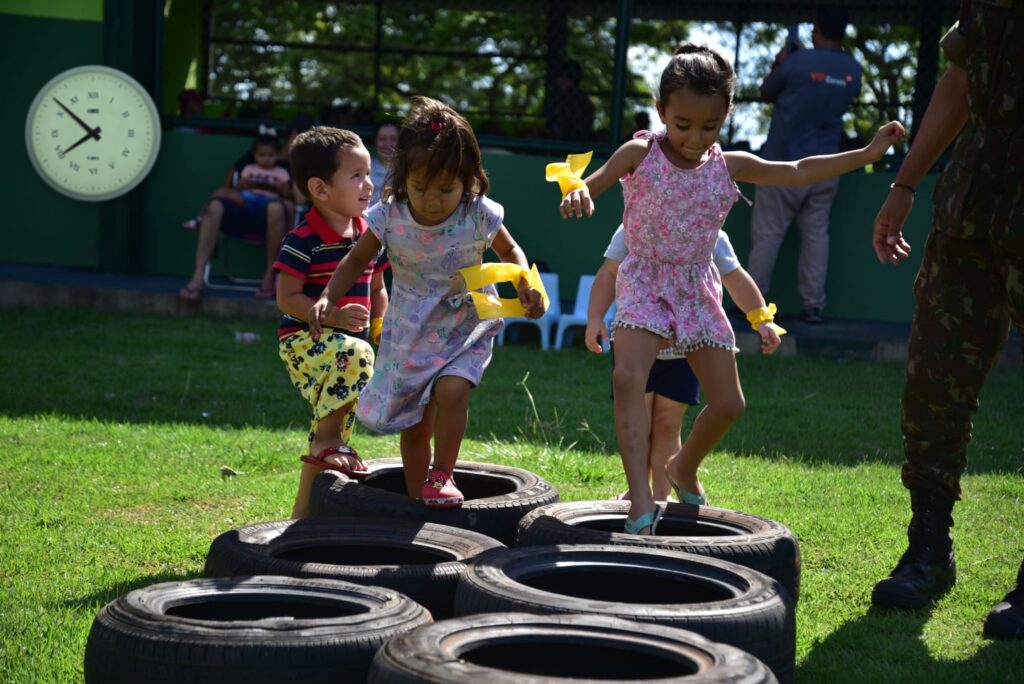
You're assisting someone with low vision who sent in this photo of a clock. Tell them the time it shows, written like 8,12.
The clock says 7,52
